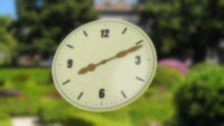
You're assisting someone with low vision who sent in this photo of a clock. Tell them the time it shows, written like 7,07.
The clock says 8,11
